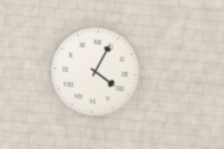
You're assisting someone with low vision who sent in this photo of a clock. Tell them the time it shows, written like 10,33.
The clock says 4,04
